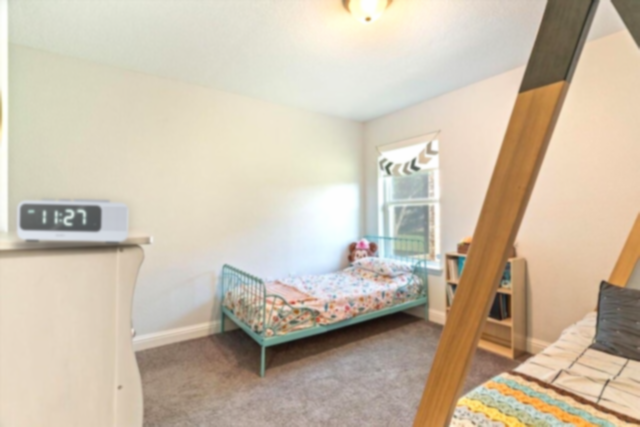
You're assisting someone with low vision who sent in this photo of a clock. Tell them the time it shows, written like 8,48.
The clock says 11,27
